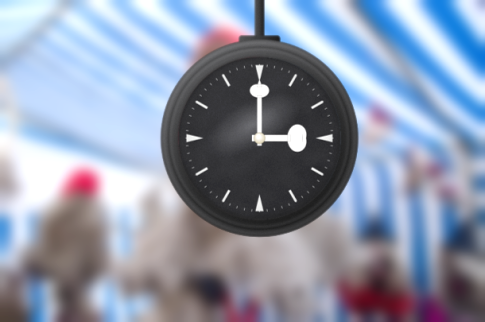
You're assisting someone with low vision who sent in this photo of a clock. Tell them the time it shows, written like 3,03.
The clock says 3,00
